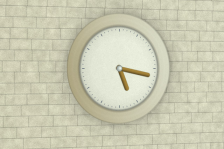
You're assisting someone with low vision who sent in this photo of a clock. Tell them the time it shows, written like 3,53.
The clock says 5,17
